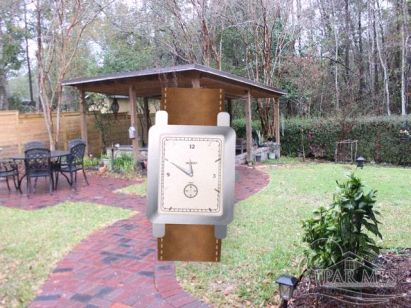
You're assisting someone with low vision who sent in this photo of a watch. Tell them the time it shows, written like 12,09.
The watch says 11,50
